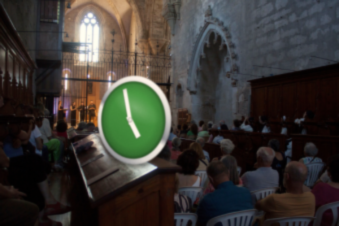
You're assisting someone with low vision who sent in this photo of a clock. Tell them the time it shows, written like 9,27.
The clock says 4,58
